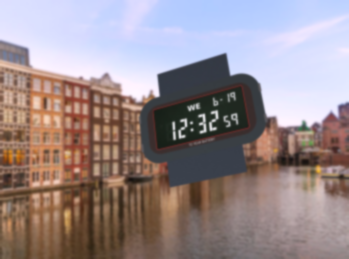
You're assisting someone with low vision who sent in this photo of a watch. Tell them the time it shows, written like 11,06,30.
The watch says 12,32,59
